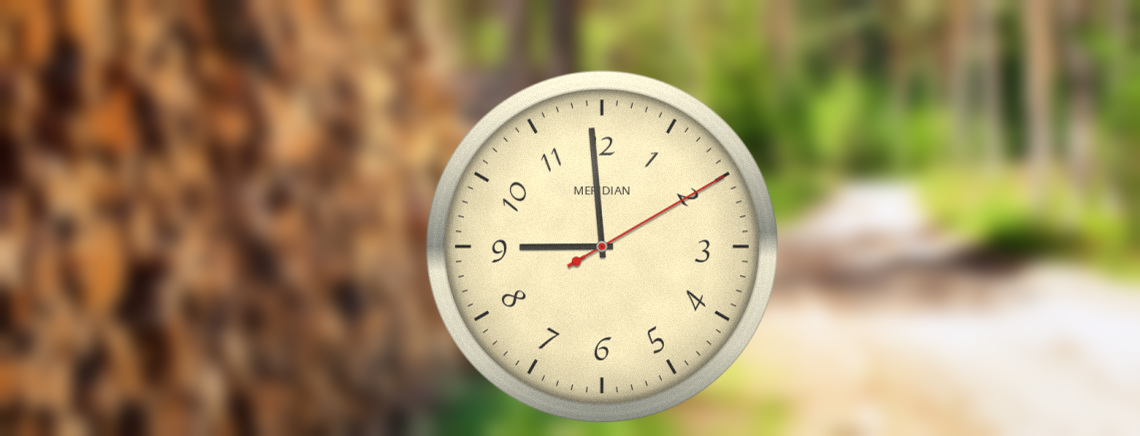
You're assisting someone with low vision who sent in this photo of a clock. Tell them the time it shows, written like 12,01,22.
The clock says 8,59,10
